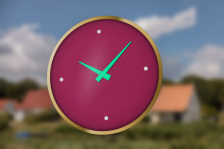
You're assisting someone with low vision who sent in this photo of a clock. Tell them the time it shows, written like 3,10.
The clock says 10,08
